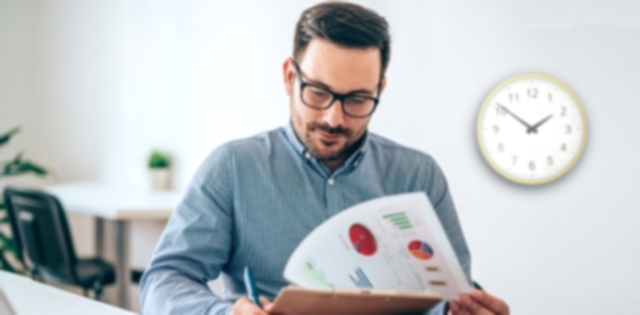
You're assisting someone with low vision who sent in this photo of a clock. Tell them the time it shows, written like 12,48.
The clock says 1,51
